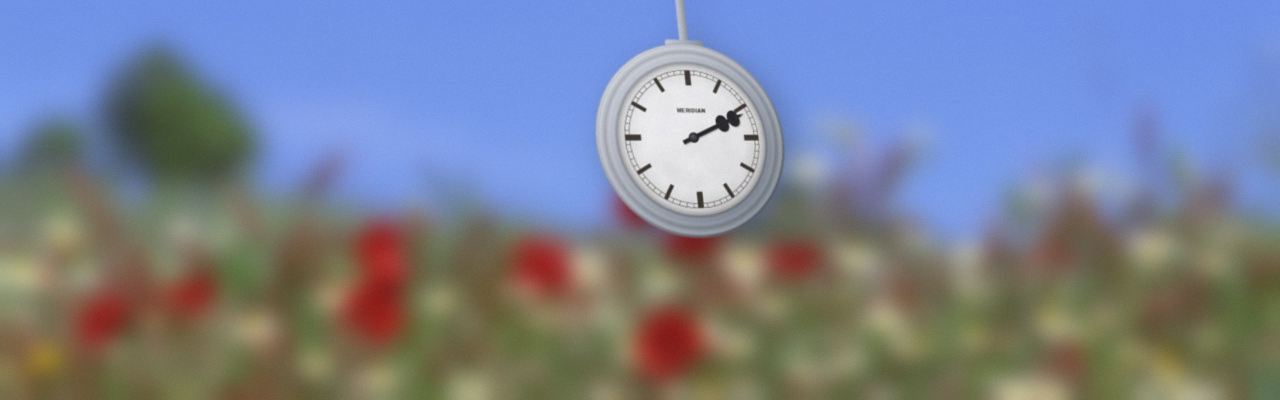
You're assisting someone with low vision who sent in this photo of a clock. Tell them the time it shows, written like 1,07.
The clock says 2,11
